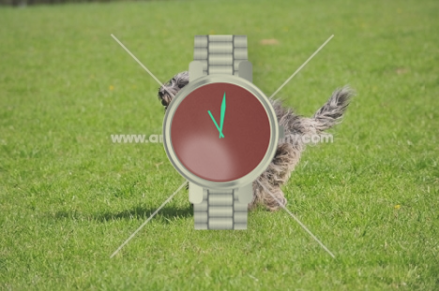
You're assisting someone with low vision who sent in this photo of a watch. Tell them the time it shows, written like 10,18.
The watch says 11,01
